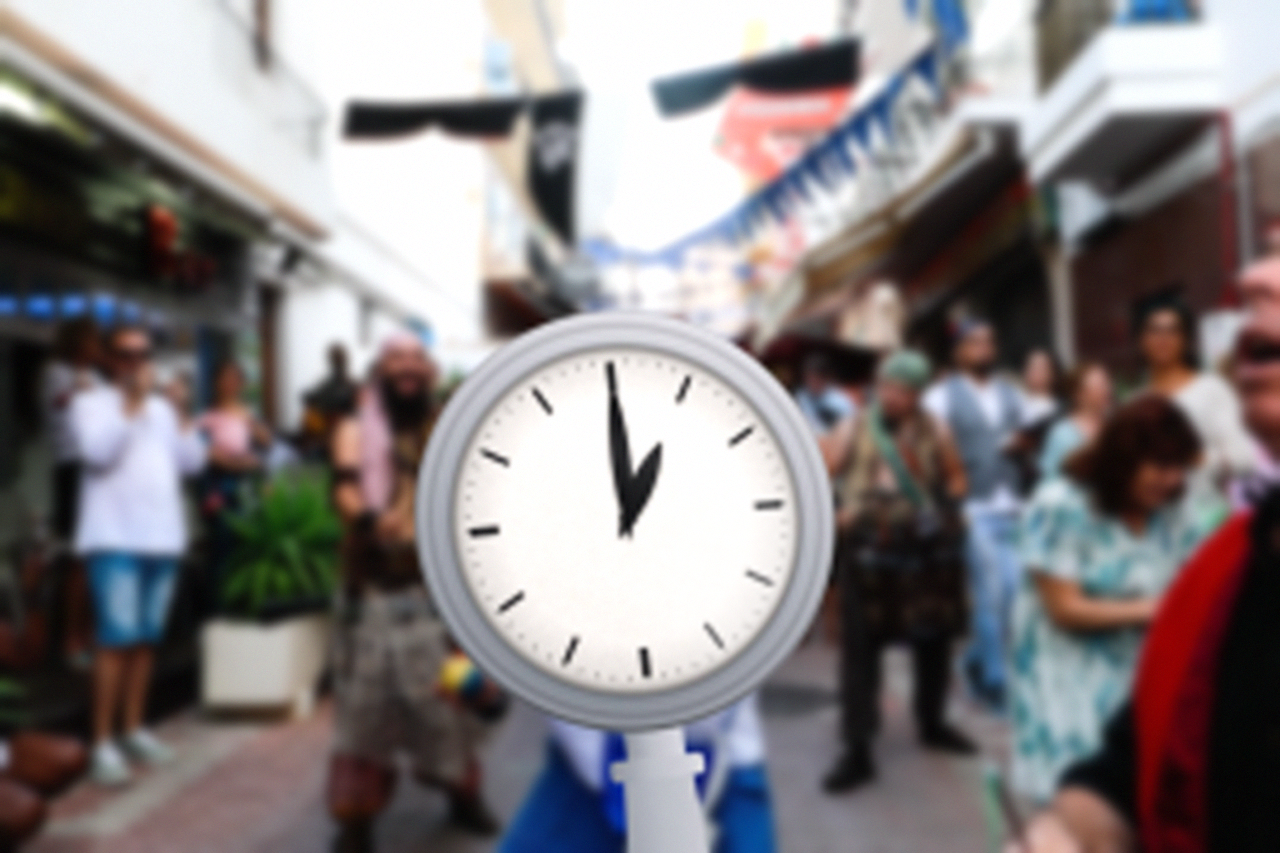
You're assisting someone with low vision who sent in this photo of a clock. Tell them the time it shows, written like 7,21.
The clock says 1,00
